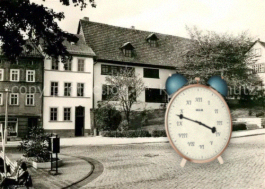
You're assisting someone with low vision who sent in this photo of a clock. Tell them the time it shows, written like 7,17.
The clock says 3,48
